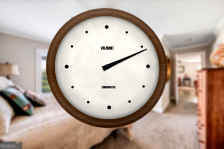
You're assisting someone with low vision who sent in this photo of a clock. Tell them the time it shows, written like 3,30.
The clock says 2,11
